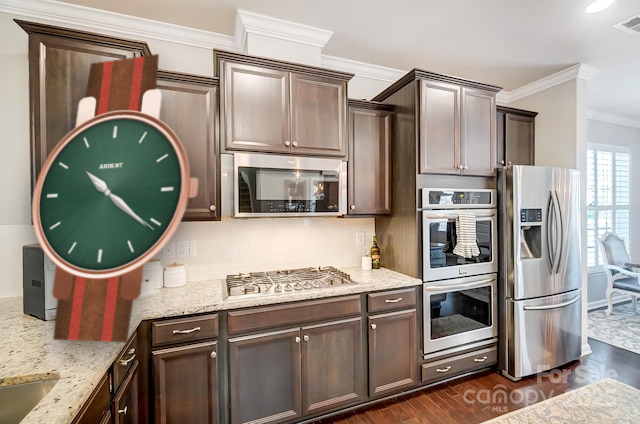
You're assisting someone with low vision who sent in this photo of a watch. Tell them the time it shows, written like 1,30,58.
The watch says 10,21,21
